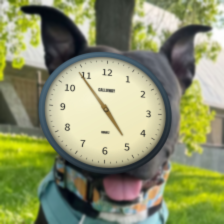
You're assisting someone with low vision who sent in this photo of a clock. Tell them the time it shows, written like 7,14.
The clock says 4,54
